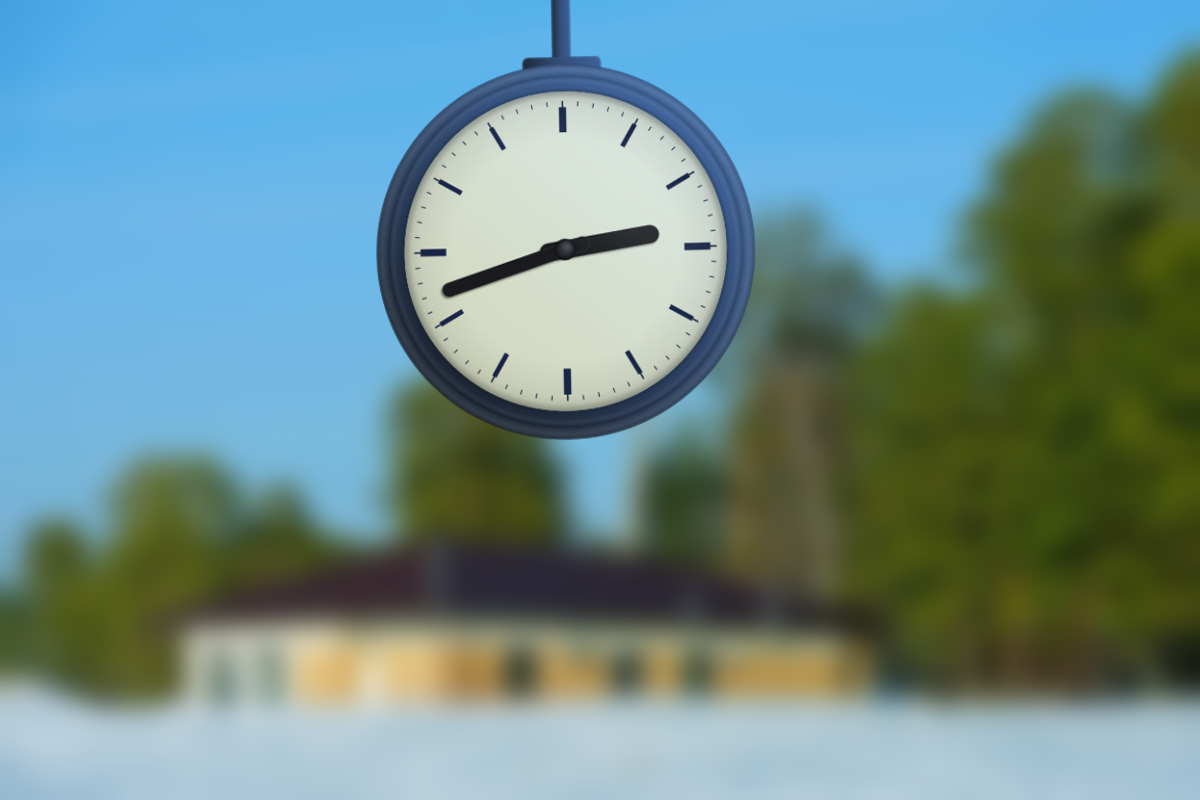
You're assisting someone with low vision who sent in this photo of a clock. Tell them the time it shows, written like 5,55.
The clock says 2,42
